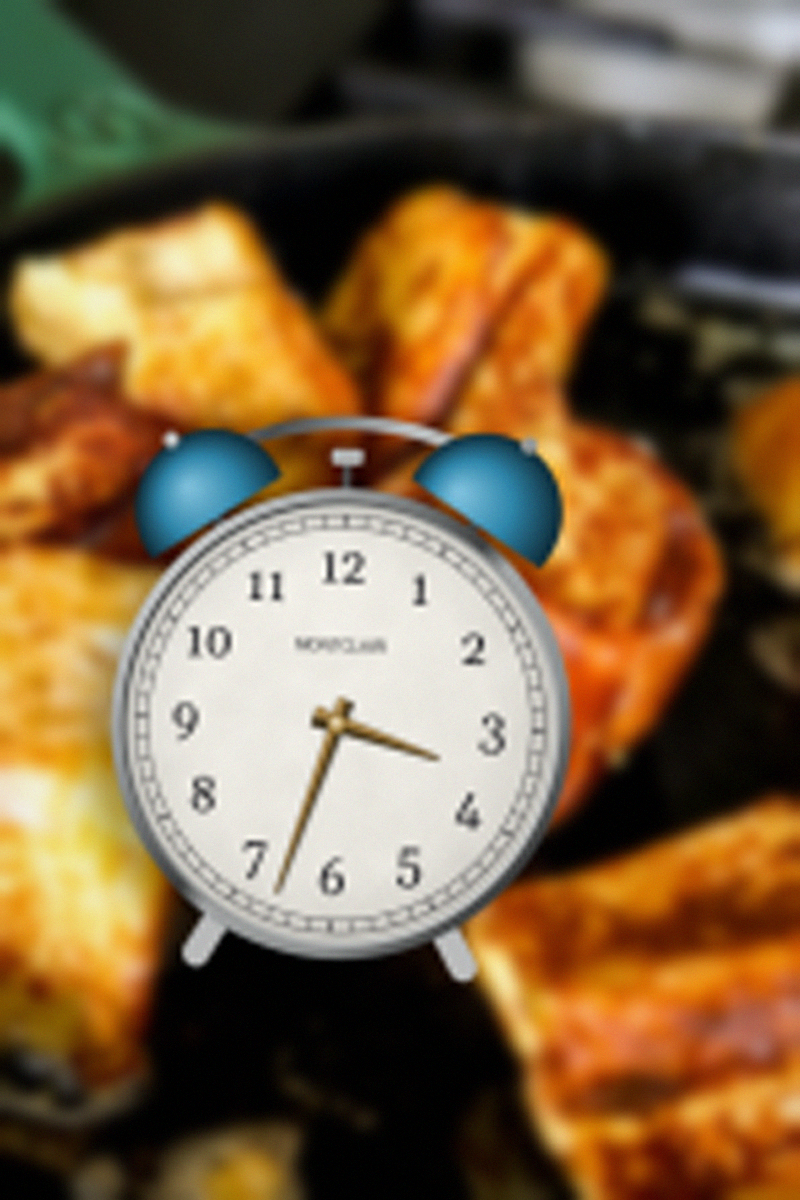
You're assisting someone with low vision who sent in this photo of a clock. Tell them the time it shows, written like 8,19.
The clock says 3,33
